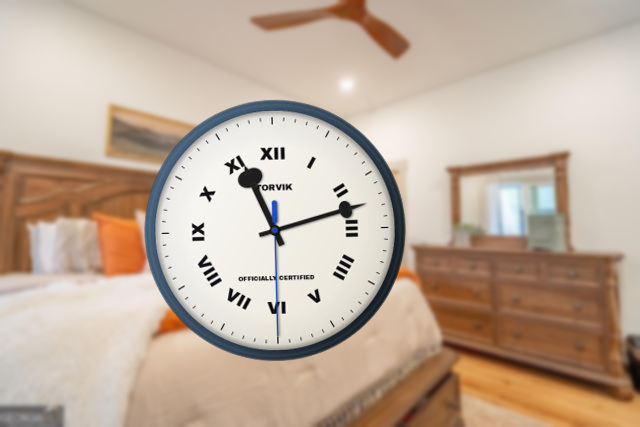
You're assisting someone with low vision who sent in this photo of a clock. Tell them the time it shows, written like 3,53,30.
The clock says 11,12,30
